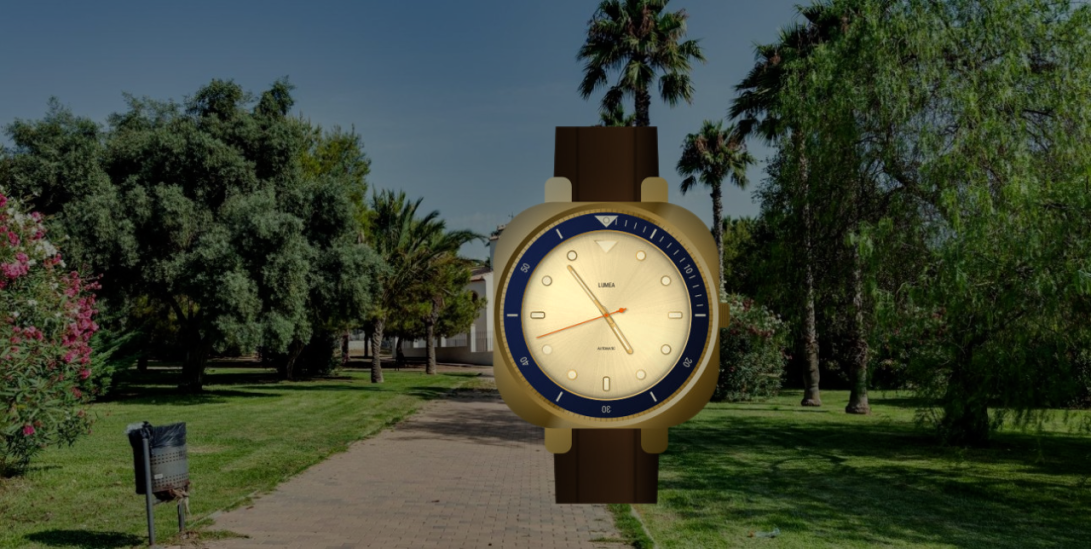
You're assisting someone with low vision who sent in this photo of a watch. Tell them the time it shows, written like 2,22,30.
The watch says 4,53,42
